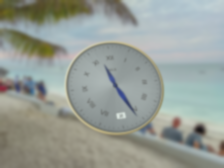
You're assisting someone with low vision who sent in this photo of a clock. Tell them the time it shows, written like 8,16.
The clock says 11,26
